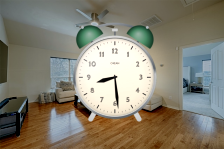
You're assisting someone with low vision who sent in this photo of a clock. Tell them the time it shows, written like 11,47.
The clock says 8,29
